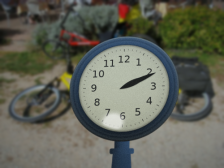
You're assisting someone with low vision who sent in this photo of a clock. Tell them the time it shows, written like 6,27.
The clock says 2,11
